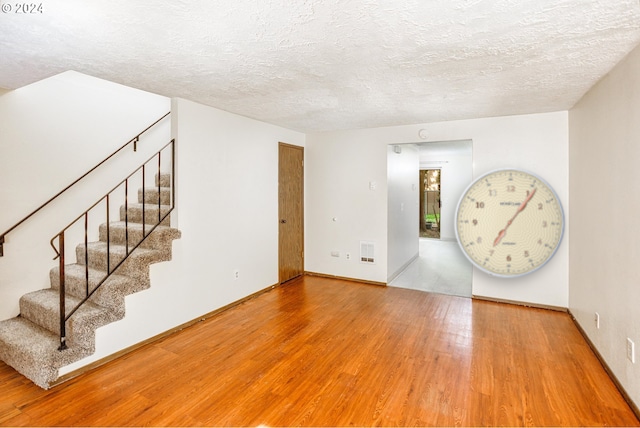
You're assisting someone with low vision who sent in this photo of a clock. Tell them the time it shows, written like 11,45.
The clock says 7,06
